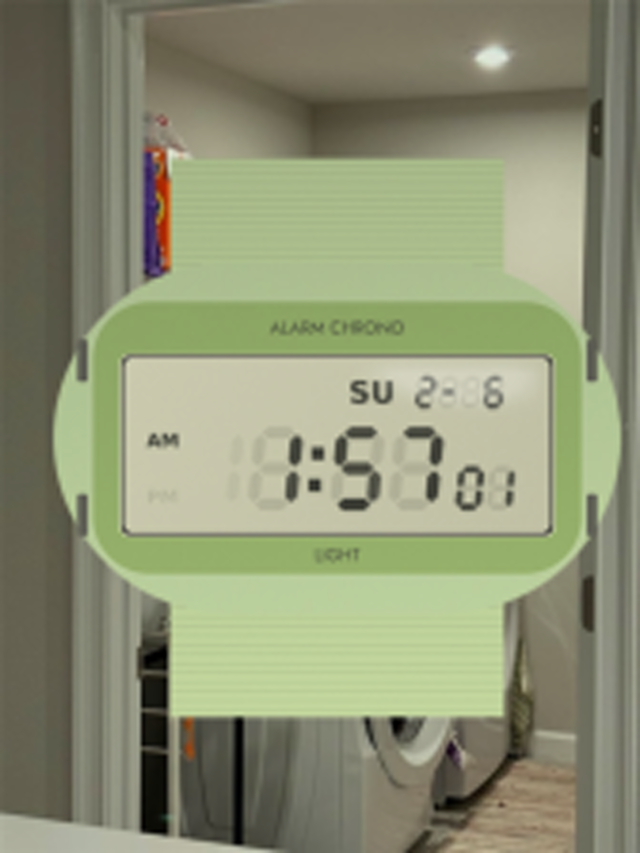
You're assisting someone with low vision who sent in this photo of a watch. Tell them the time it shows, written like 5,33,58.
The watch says 1,57,01
